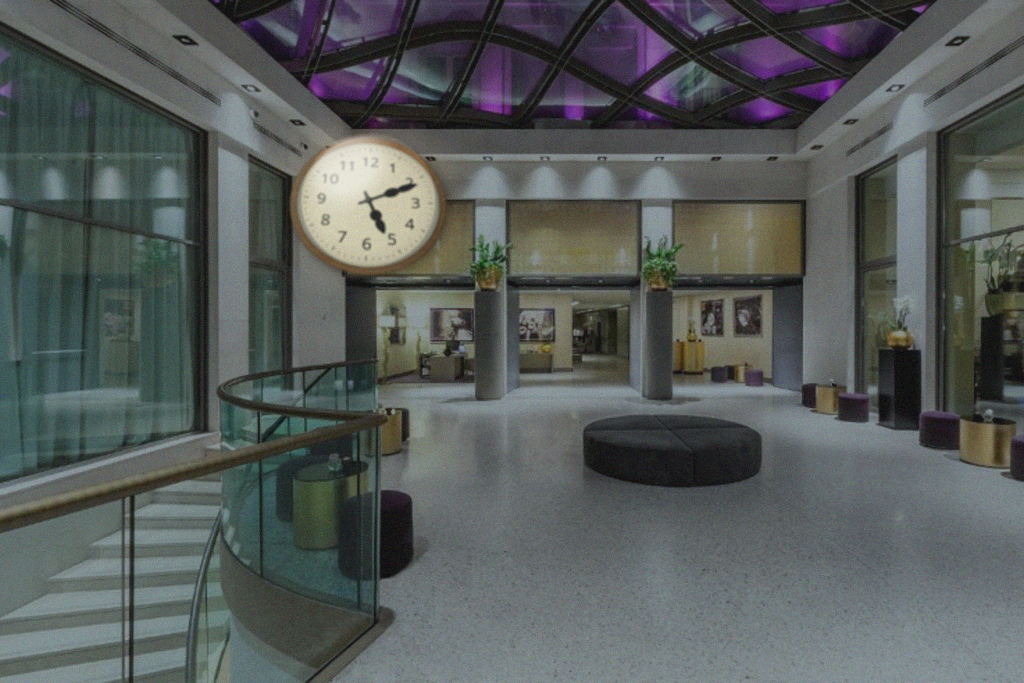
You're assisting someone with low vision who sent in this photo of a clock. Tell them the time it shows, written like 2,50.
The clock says 5,11
